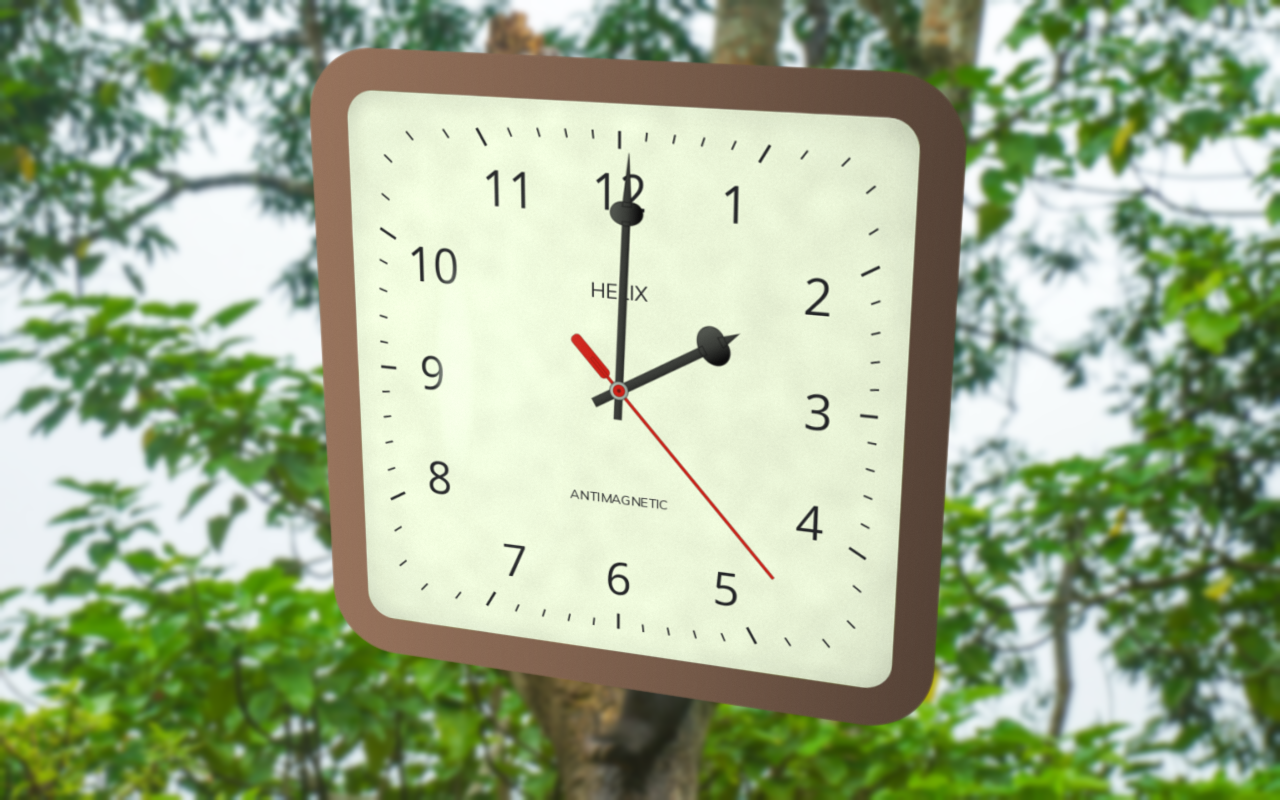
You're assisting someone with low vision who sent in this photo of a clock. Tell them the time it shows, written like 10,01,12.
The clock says 2,00,23
